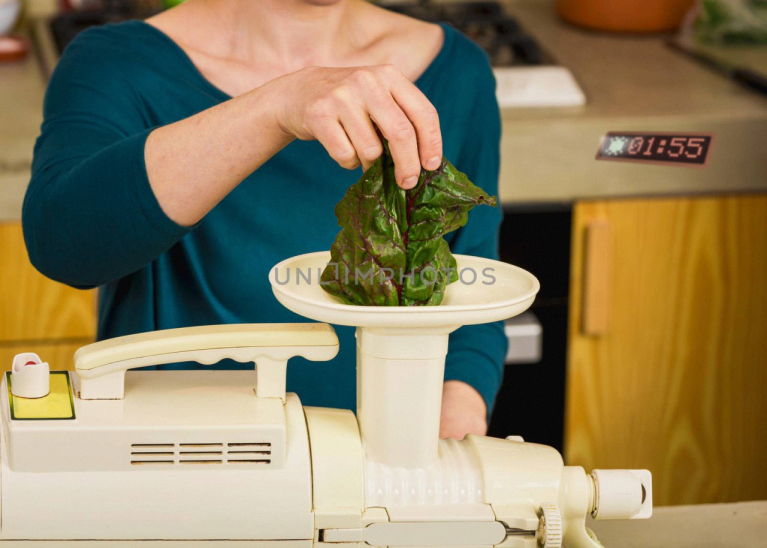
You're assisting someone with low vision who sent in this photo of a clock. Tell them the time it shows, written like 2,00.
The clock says 1,55
